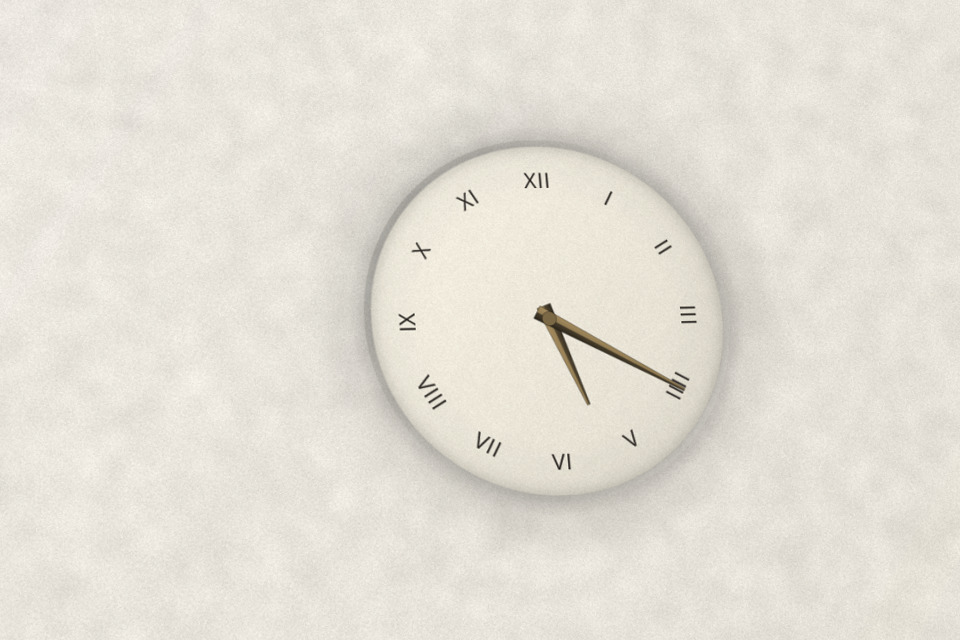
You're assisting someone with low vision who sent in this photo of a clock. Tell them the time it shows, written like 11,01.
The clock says 5,20
